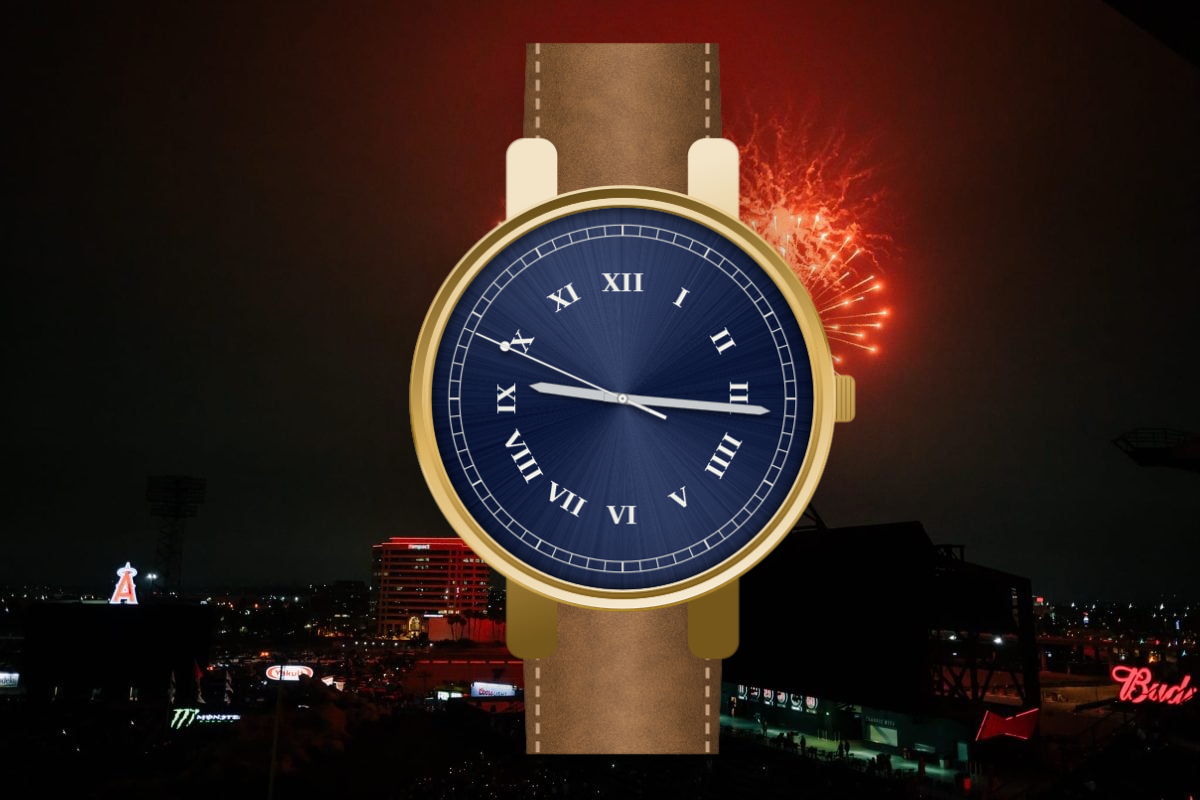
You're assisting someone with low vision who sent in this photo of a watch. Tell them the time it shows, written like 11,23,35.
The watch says 9,15,49
